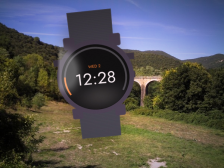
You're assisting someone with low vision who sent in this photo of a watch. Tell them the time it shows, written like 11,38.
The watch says 12,28
